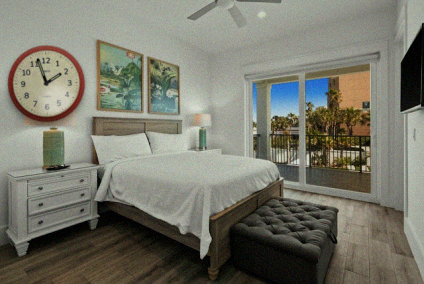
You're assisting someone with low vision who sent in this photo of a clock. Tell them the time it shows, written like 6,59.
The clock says 1,57
